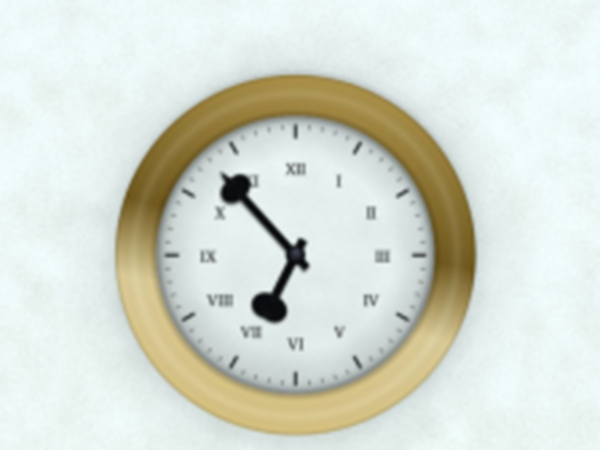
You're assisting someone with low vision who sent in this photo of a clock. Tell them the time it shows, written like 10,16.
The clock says 6,53
